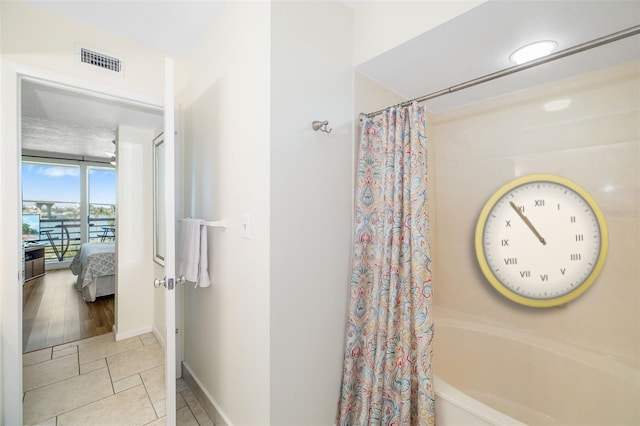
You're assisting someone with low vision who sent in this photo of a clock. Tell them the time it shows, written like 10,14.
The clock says 10,54
